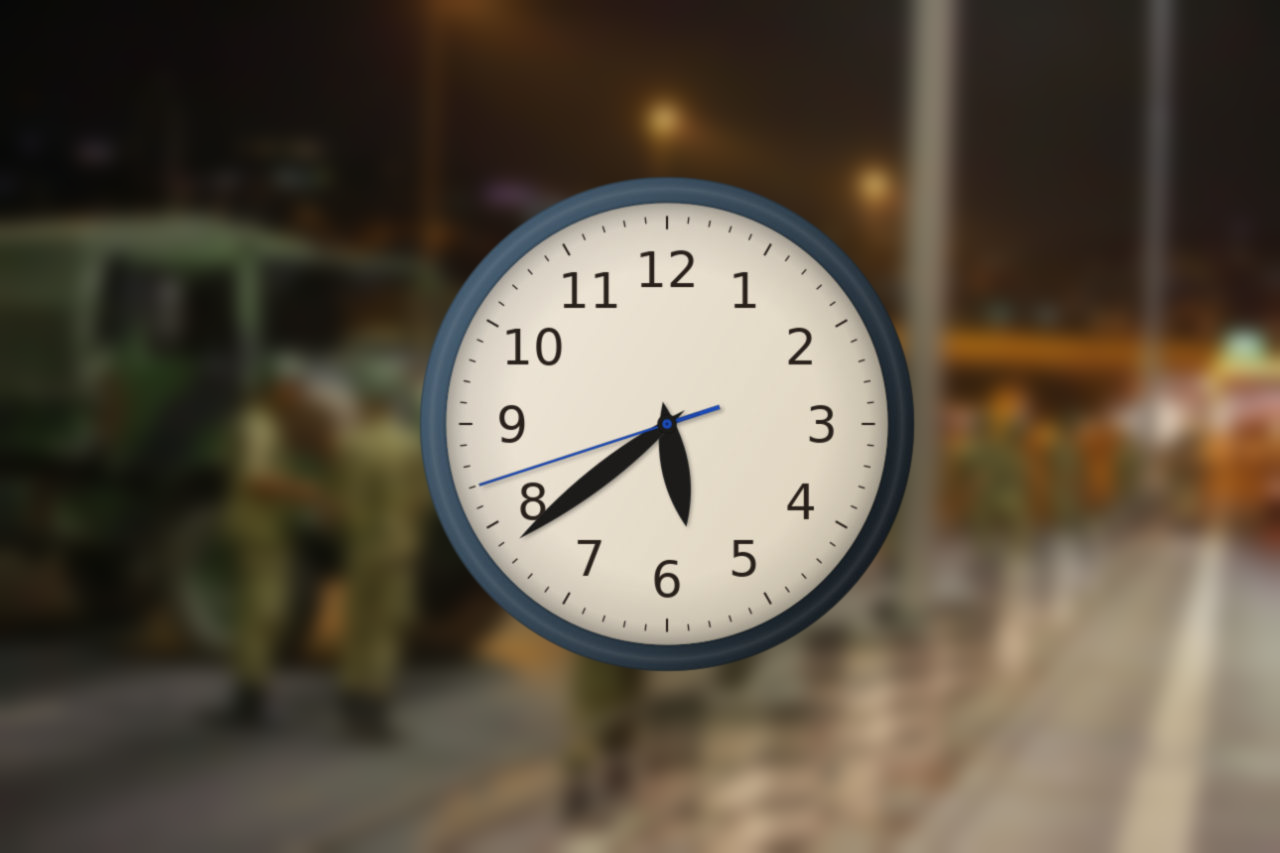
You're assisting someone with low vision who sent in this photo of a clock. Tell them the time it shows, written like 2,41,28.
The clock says 5,38,42
